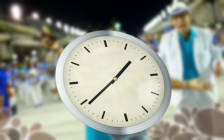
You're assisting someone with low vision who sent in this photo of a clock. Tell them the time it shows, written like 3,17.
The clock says 1,39
